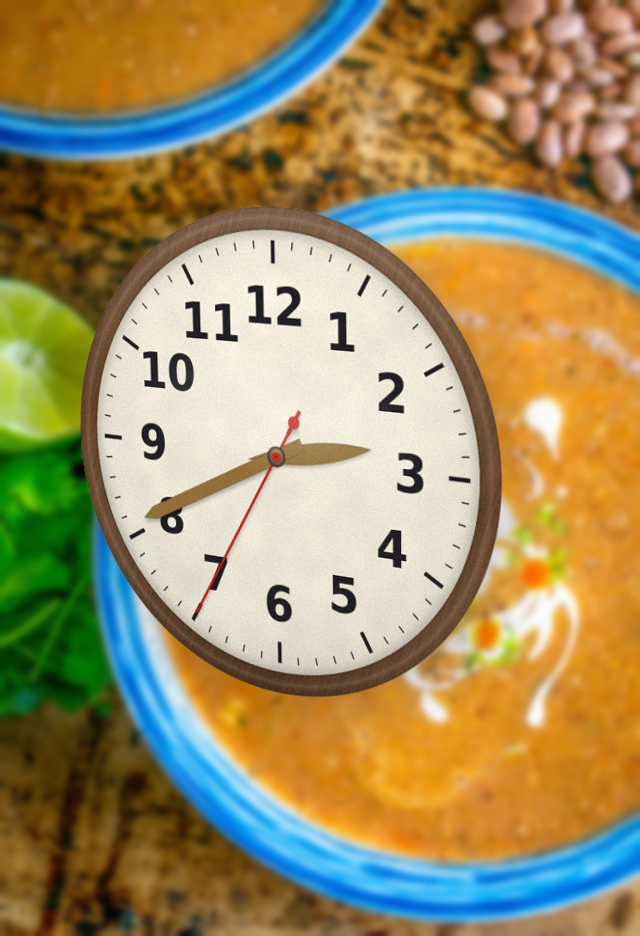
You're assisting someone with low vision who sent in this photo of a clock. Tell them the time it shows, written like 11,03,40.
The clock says 2,40,35
